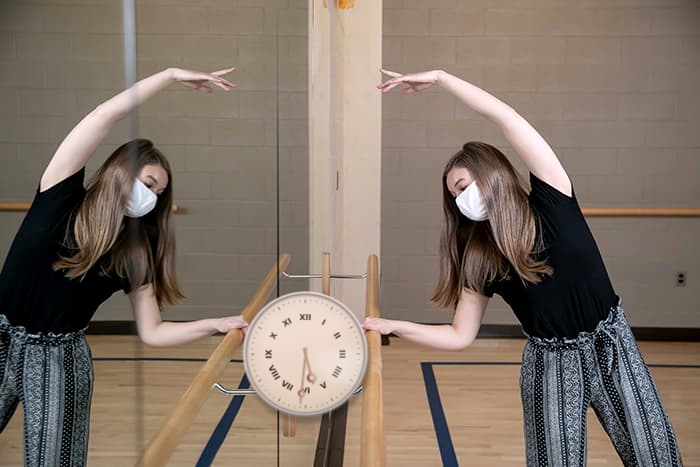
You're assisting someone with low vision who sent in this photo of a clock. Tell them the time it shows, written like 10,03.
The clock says 5,31
